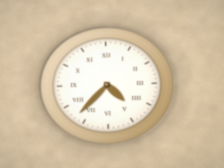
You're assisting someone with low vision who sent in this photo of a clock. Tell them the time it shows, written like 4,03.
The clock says 4,37
